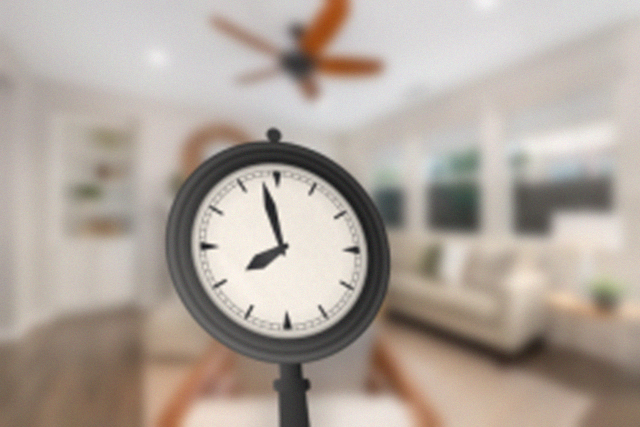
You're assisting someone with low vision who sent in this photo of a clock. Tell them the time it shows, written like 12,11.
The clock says 7,58
